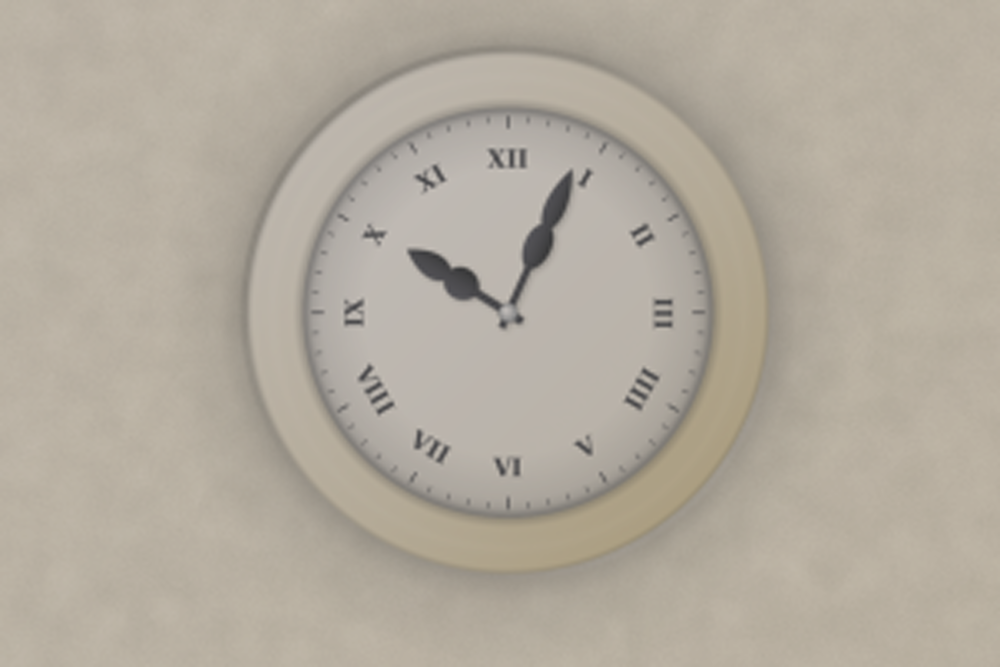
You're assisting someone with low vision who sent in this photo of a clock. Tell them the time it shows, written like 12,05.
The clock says 10,04
